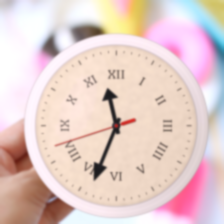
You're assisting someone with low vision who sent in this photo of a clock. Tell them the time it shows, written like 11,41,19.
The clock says 11,33,42
